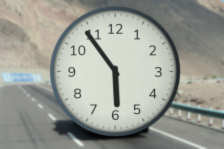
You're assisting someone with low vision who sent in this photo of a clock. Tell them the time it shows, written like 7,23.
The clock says 5,54
